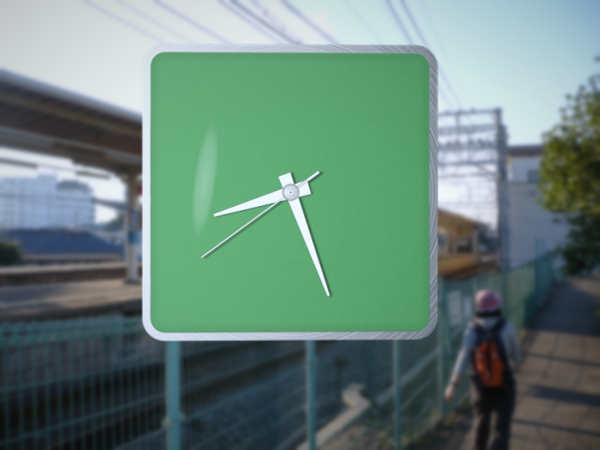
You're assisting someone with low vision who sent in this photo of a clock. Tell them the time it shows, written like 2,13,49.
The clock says 8,26,39
